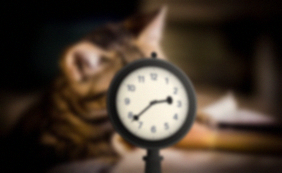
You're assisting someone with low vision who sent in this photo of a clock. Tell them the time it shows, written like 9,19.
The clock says 2,38
